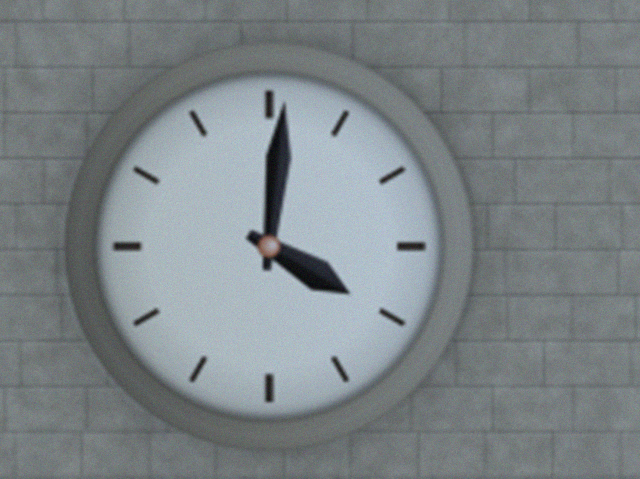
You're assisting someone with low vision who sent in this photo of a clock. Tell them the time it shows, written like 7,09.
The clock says 4,01
